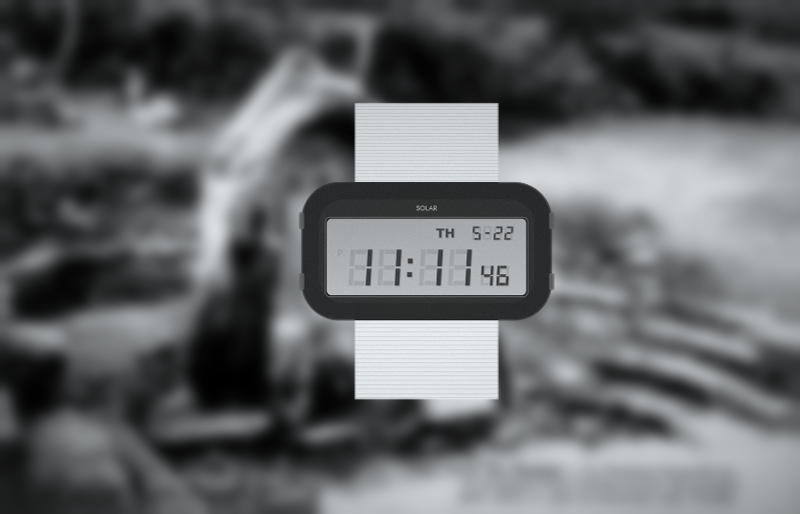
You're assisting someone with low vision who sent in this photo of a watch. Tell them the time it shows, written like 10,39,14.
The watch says 11,11,46
